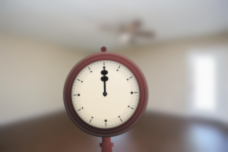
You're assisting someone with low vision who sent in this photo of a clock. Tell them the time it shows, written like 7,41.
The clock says 12,00
